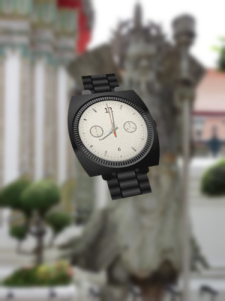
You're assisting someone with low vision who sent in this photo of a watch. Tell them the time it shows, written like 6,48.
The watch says 8,01
